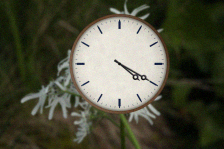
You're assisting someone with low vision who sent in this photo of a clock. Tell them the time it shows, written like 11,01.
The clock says 4,20
